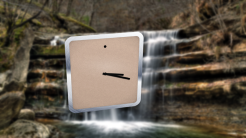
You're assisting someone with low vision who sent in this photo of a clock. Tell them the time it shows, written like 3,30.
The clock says 3,18
